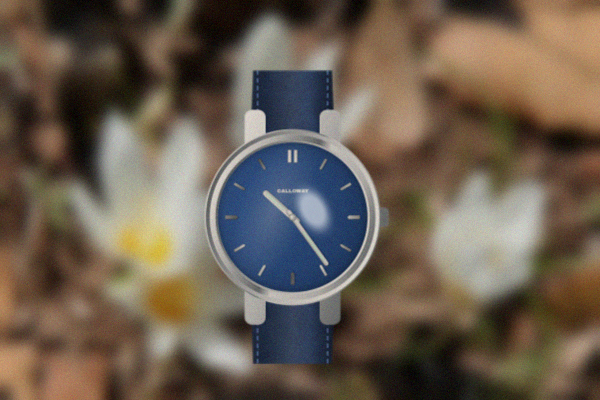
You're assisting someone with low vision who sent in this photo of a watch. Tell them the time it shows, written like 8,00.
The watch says 10,24
